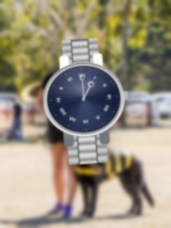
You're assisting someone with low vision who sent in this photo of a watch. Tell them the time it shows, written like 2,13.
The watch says 1,00
